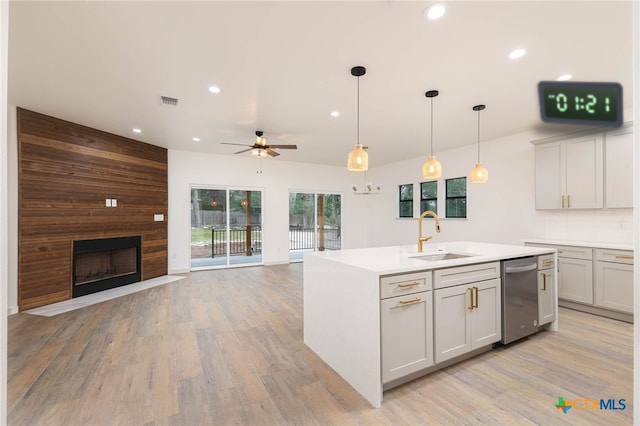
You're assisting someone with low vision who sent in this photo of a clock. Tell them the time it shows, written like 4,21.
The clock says 1,21
